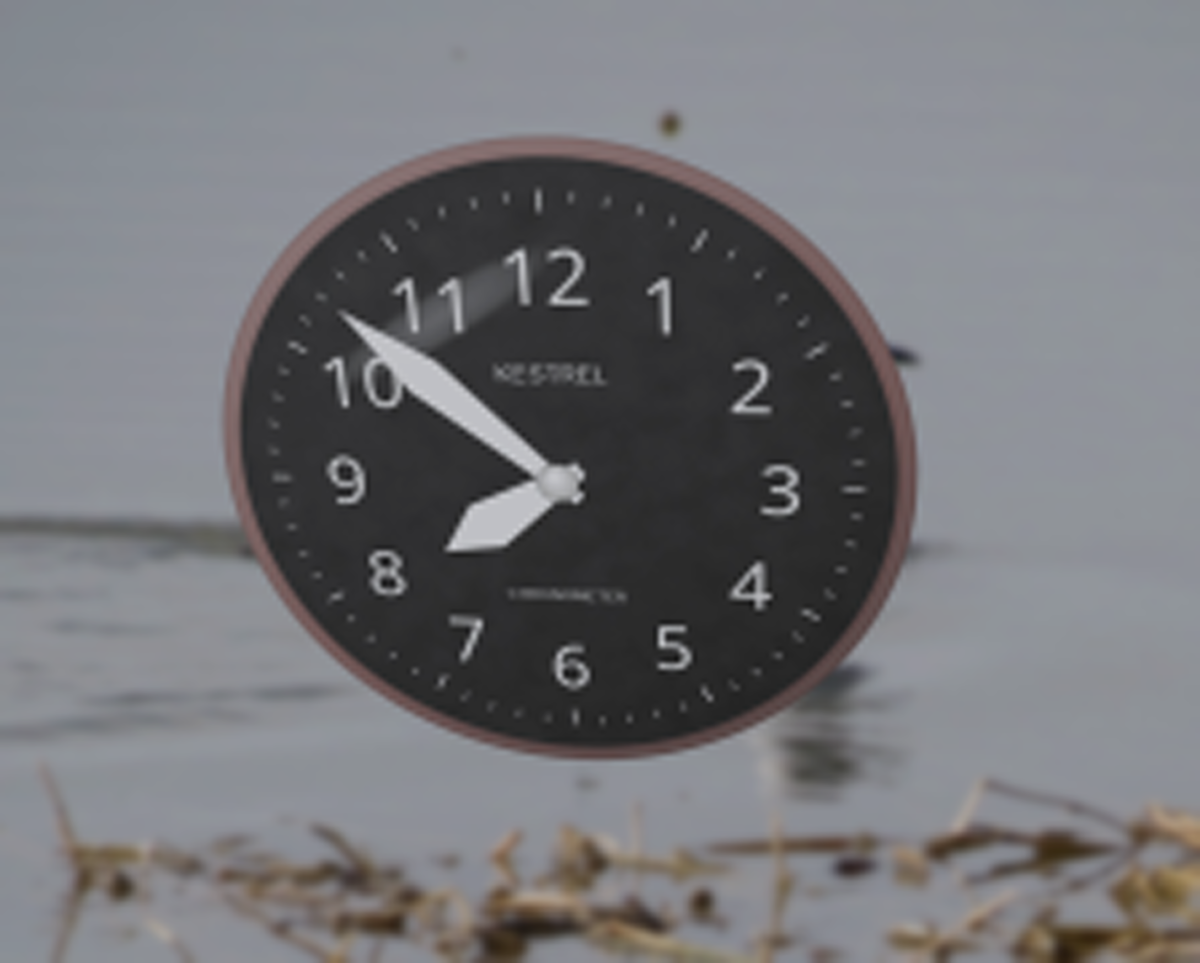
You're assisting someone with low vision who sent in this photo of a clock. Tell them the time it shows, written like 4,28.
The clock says 7,52
